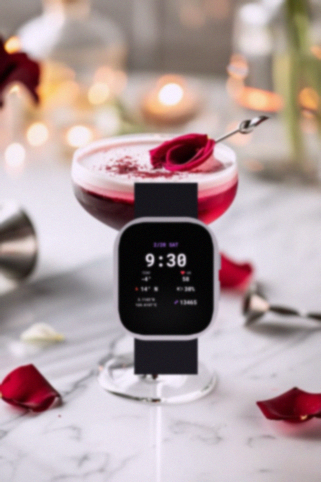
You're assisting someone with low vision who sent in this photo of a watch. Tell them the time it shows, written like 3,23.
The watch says 9,30
